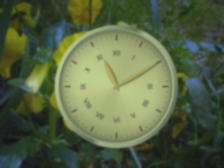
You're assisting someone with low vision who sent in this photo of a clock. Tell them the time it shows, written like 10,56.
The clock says 11,10
